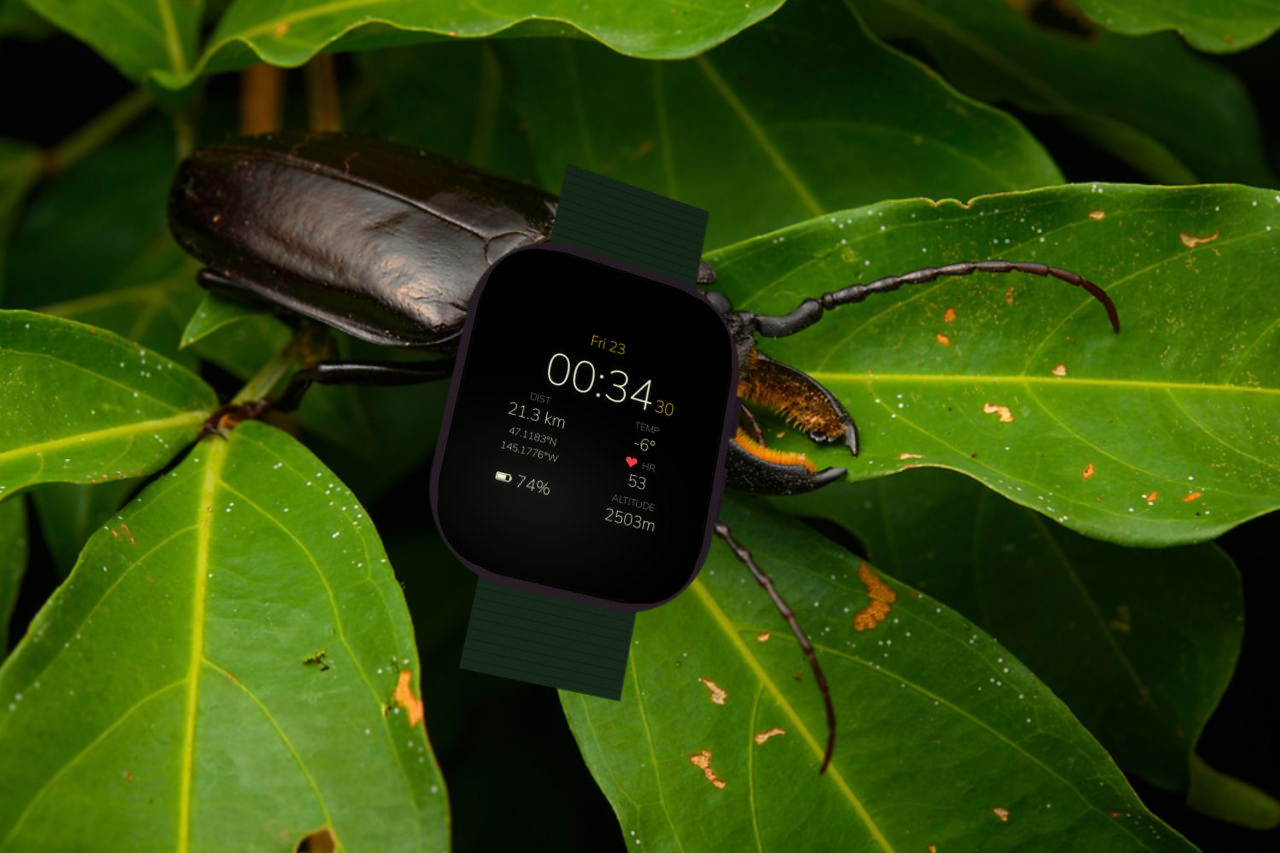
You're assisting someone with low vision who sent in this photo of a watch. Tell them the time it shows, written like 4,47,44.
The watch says 0,34,30
